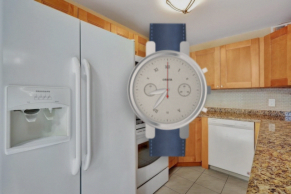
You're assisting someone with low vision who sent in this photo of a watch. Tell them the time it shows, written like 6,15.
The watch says 8,36
